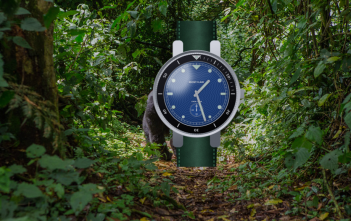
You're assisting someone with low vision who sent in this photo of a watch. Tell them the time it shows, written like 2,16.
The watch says 1,27
